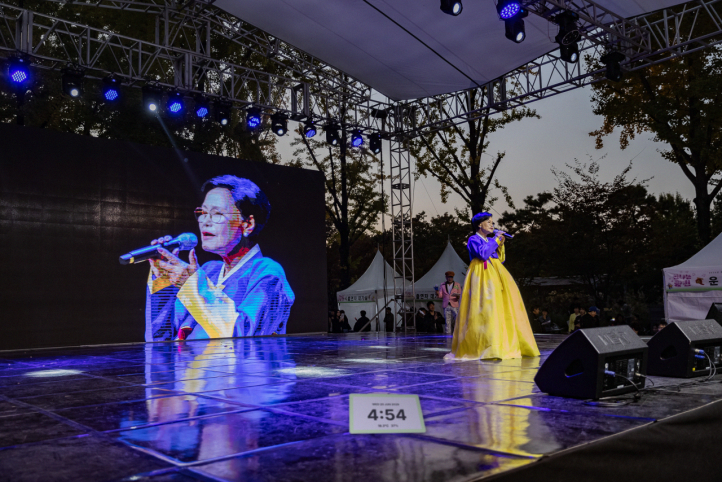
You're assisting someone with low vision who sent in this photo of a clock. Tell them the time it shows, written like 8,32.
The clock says 4,54
